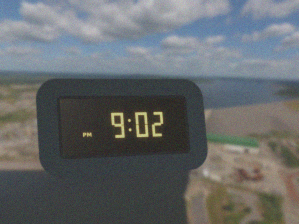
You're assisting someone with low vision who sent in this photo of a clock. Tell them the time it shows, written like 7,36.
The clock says 9,02
